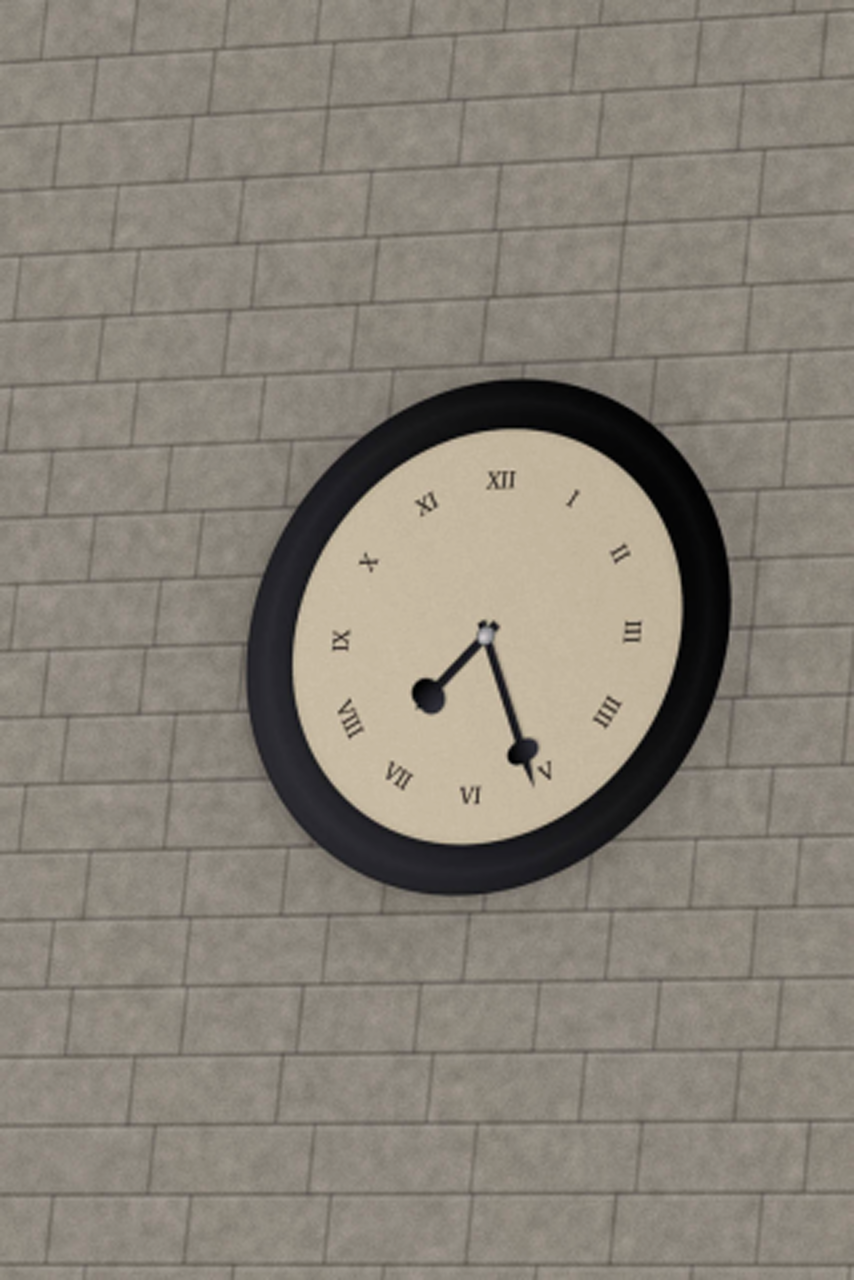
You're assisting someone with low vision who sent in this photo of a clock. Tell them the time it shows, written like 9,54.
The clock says 7,26
